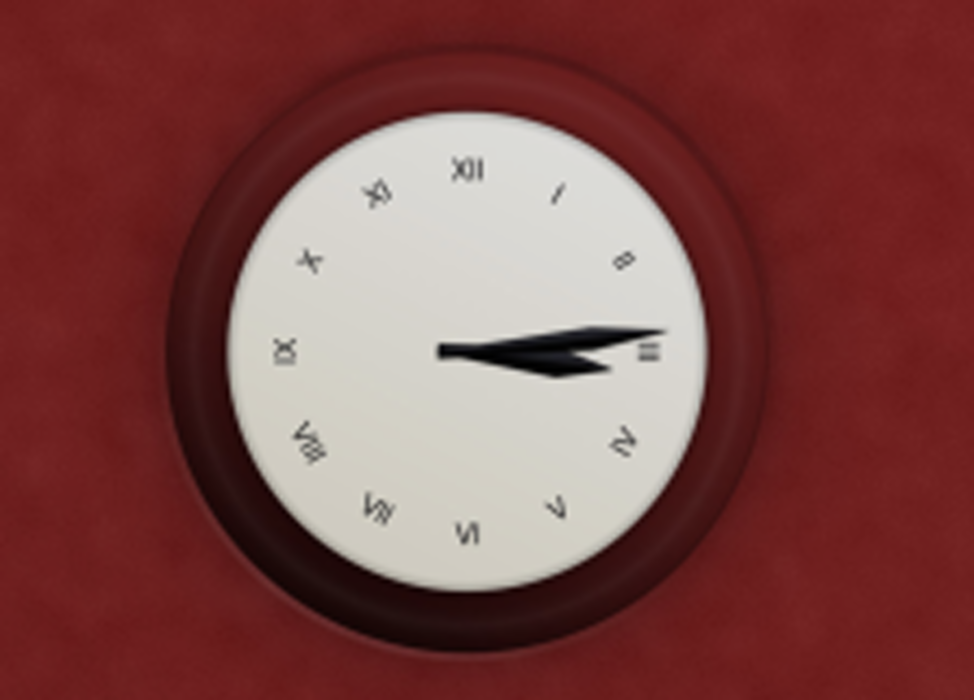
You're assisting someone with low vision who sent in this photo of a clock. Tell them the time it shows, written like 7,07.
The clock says 3,14
